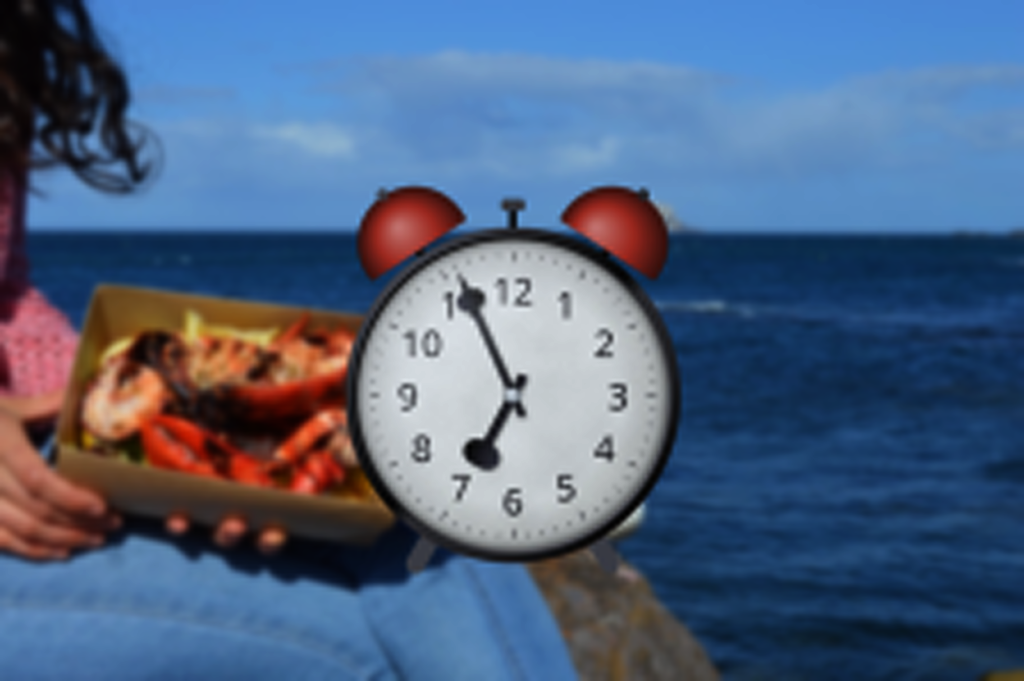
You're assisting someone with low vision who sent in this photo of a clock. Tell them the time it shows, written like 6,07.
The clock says 6,56
